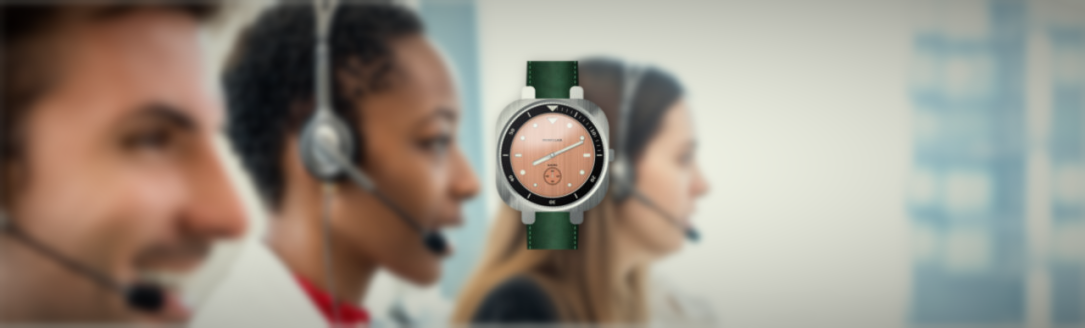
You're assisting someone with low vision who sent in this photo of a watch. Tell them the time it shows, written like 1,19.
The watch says 8,11
